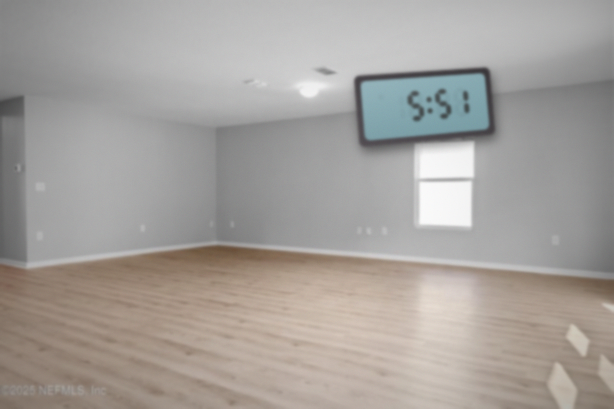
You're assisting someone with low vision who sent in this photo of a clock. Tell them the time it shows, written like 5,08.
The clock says 5,51
